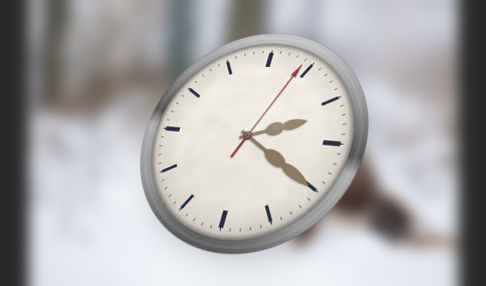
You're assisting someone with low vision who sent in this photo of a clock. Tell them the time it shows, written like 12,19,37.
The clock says 2,20,04
